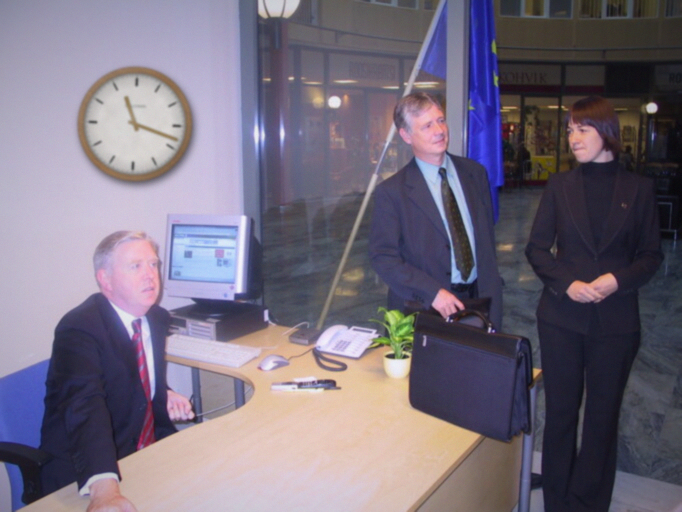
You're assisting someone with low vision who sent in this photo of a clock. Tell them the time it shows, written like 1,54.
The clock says 11,18
